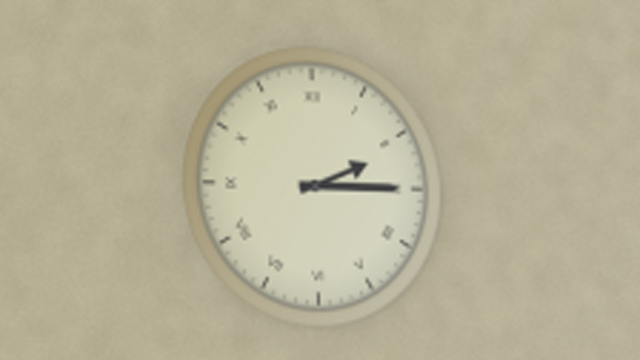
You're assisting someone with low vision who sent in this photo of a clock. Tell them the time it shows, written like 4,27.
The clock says 2,15
